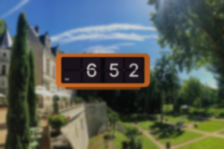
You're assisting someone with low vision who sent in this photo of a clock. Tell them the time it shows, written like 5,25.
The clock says 6,52
